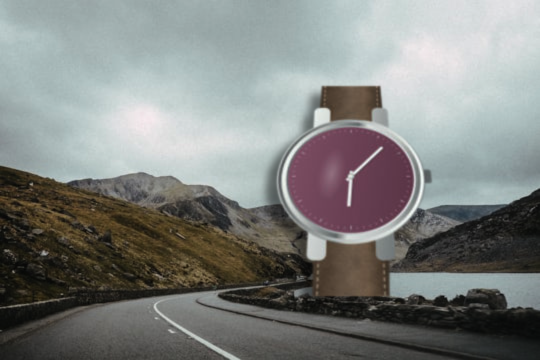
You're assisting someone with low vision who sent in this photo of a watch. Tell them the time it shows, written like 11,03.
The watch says 6,07
